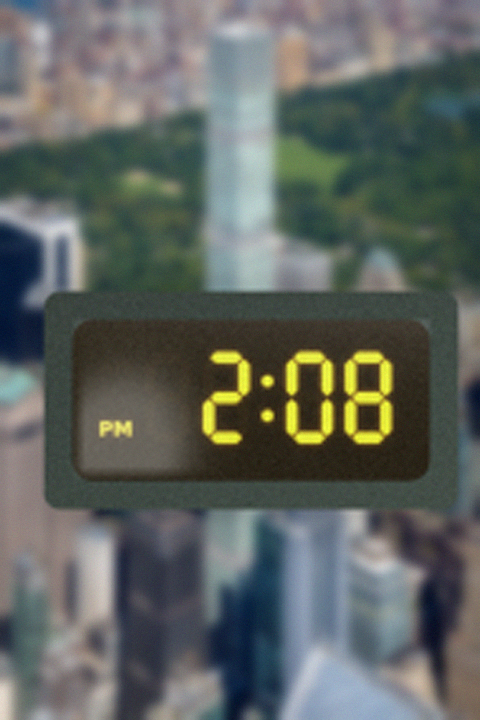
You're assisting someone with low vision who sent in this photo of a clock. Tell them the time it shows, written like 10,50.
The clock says 2,08
